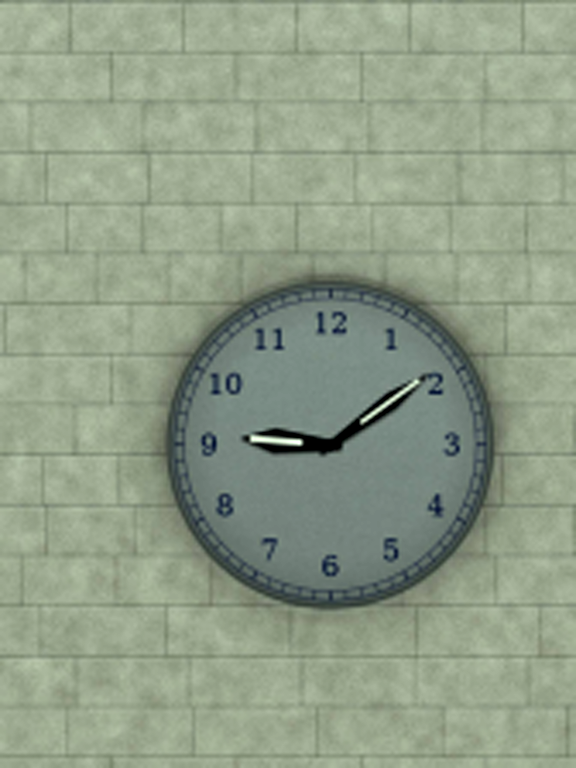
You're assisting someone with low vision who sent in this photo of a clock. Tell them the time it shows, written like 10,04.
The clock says 9,09
